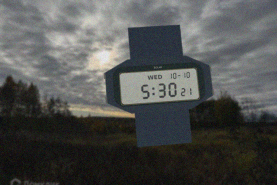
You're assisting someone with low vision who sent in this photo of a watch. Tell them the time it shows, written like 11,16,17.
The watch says 5,30,21
